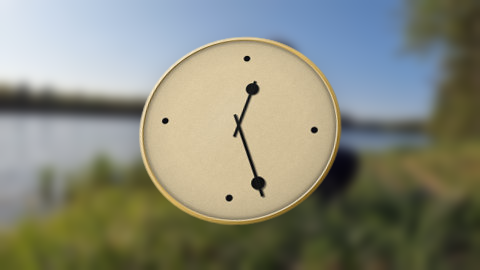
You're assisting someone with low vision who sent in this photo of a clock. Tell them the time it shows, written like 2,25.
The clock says 12,26
